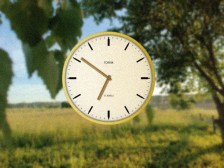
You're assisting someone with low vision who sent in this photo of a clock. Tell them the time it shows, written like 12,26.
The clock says 6,51
